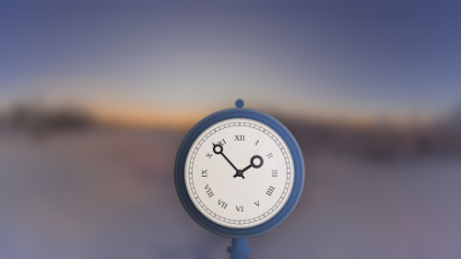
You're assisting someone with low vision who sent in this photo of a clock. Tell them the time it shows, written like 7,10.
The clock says 1,53
